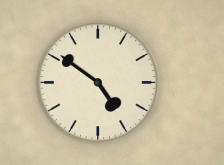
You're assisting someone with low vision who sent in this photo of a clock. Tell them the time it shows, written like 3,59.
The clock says 4,51
